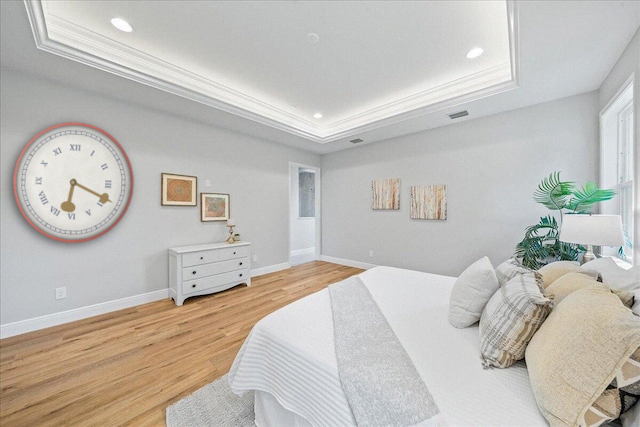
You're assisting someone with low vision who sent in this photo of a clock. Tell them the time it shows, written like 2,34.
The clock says 6,19
